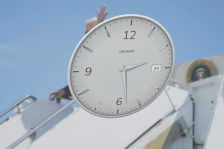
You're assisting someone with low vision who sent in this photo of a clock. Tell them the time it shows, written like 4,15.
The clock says 2,28
